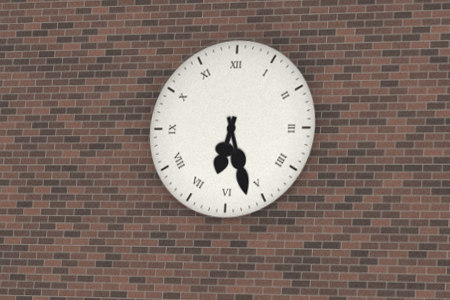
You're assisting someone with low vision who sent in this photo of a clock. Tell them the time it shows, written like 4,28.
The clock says 6,27
